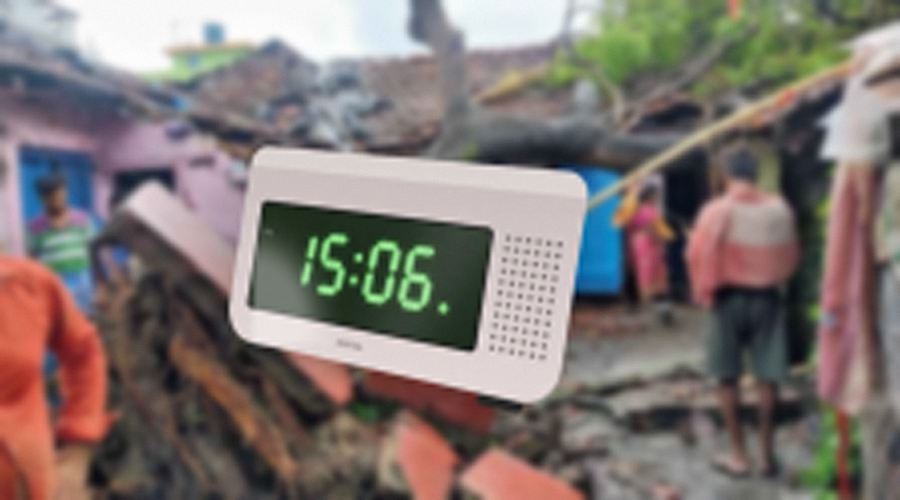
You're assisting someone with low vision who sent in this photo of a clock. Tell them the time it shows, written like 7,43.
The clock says 15,06
